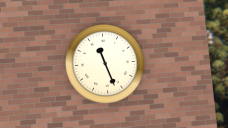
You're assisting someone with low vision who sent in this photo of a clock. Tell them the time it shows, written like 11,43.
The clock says 11,27
